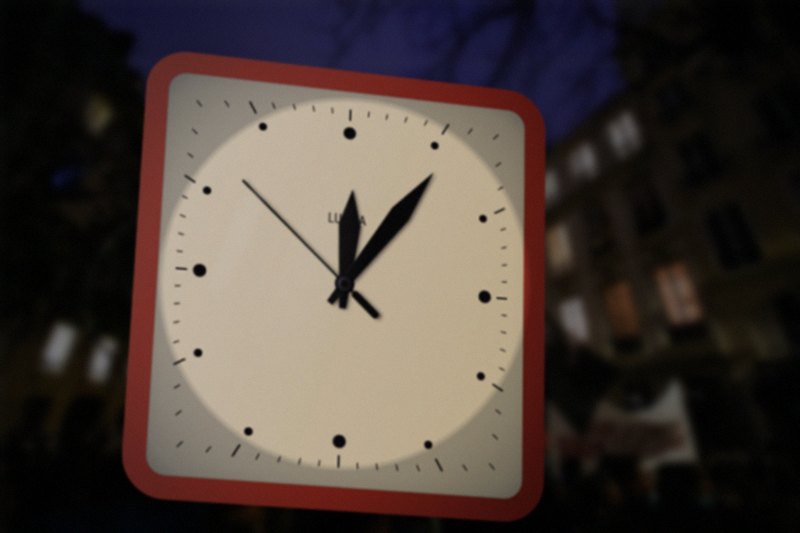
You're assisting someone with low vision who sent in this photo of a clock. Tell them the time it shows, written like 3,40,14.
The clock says 12,05,52
